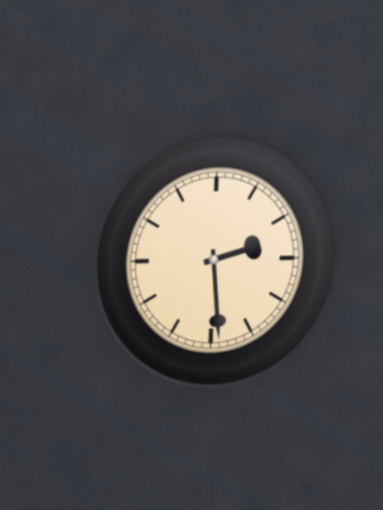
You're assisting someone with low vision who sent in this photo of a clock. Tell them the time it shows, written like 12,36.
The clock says 2,29
